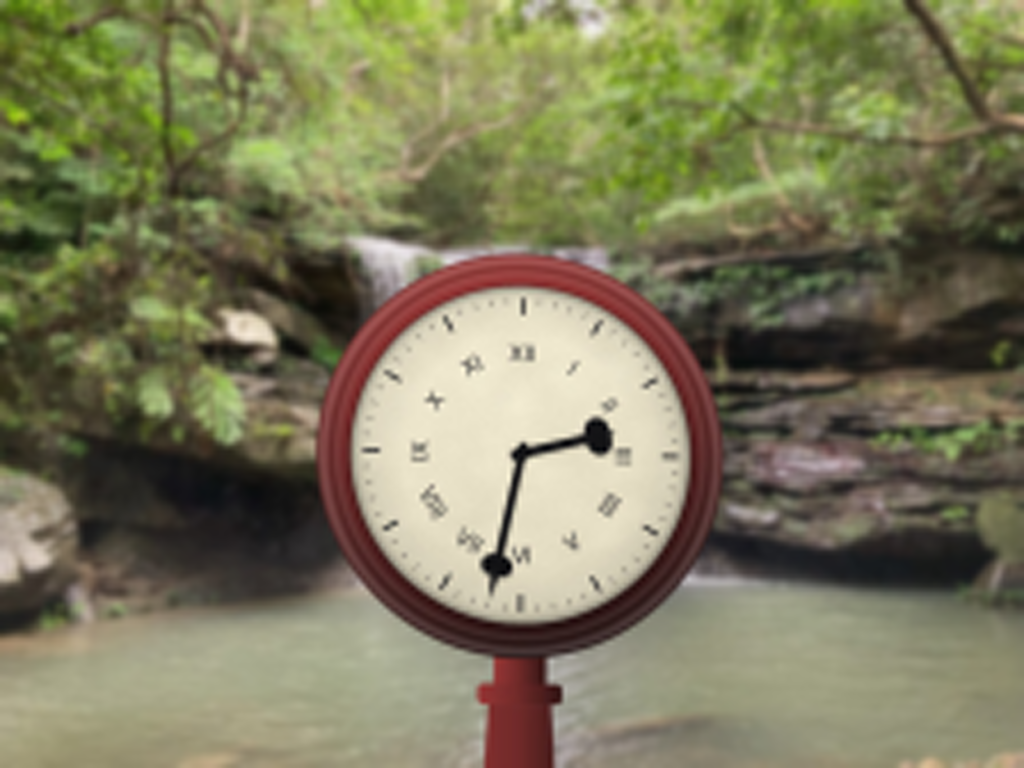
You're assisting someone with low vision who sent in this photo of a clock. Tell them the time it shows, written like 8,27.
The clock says 2,32
